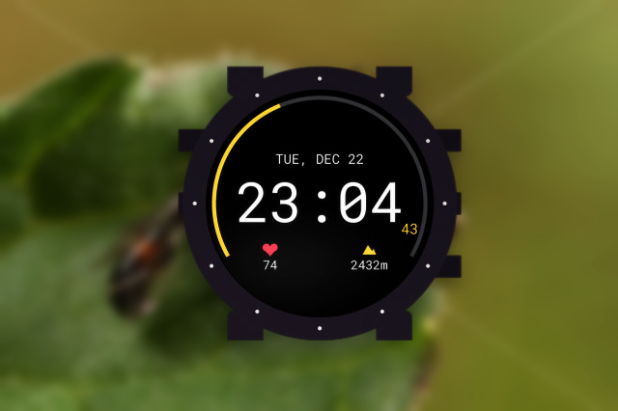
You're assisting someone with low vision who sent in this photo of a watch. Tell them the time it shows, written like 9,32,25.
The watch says 23,04,43
